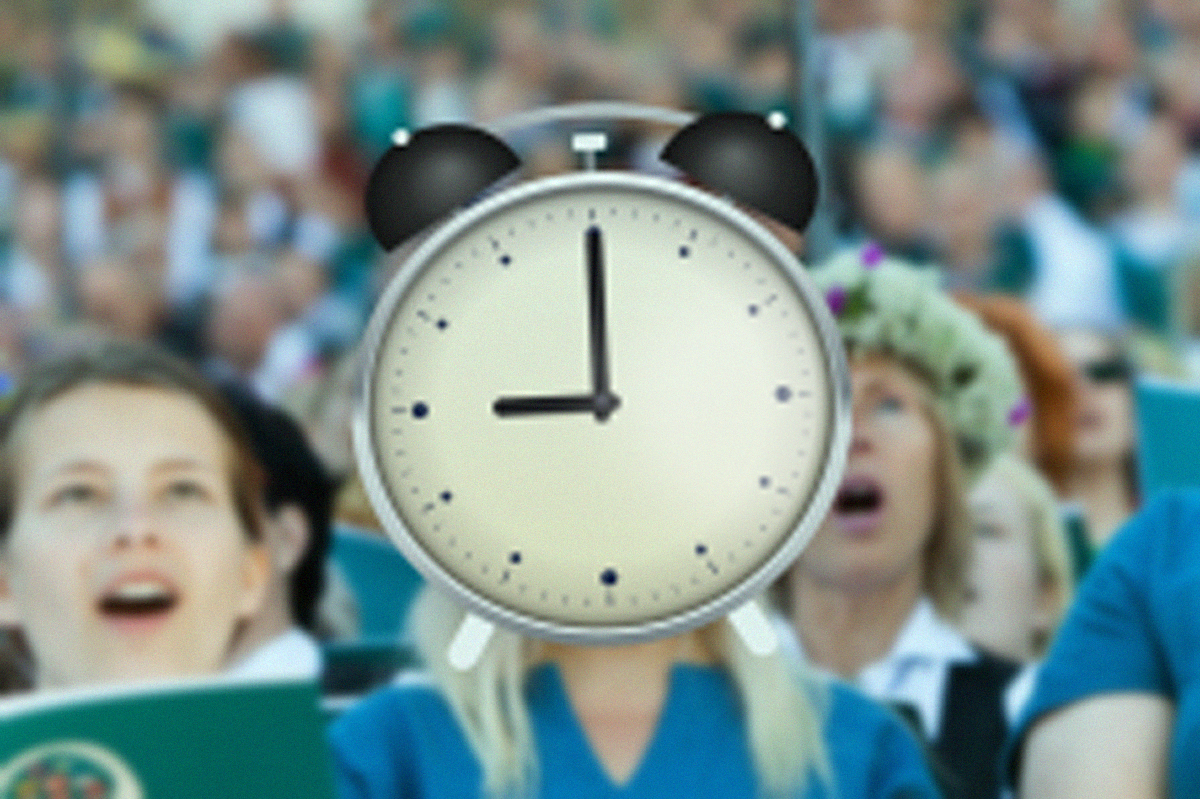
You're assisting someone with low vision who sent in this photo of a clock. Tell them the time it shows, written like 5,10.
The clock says 9,00
